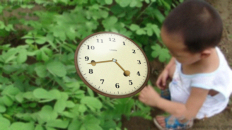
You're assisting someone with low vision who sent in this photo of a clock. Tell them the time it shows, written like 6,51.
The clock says 4,43
